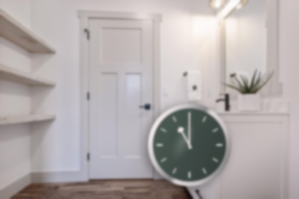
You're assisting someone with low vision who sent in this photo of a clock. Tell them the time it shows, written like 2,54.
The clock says 11,00
